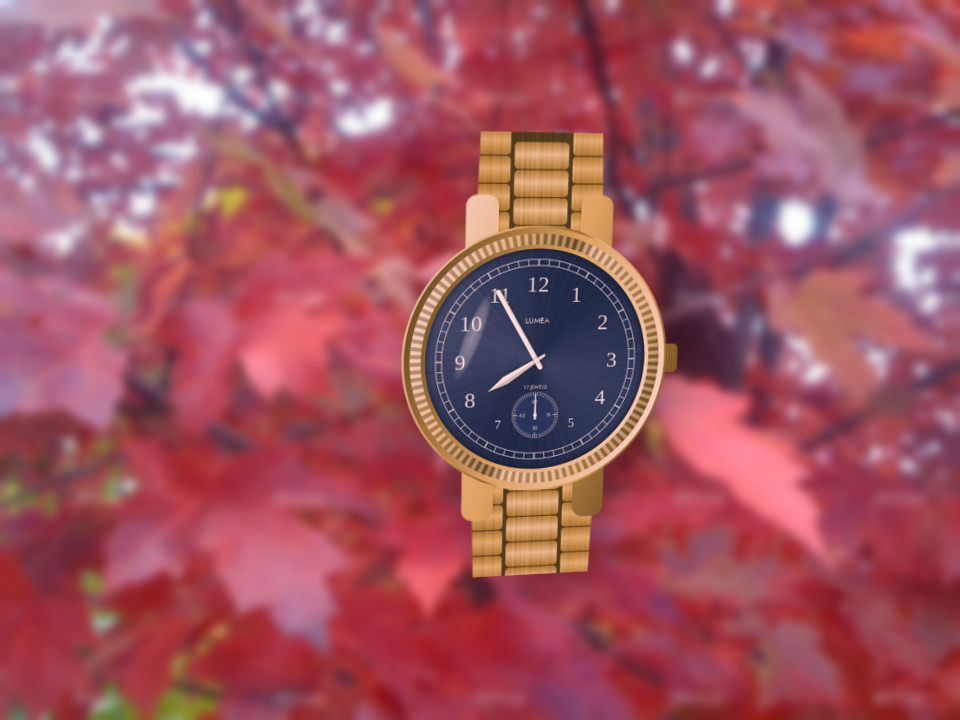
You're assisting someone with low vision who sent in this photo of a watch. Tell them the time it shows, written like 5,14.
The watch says 7,55
